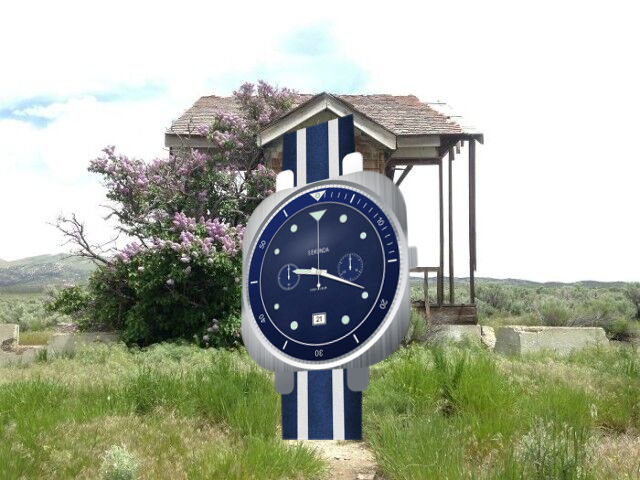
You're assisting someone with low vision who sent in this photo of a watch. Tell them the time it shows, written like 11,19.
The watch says 9,19
